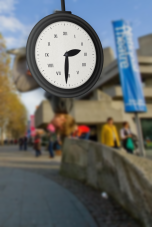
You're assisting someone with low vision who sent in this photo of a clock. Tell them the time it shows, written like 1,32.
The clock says 2,31
